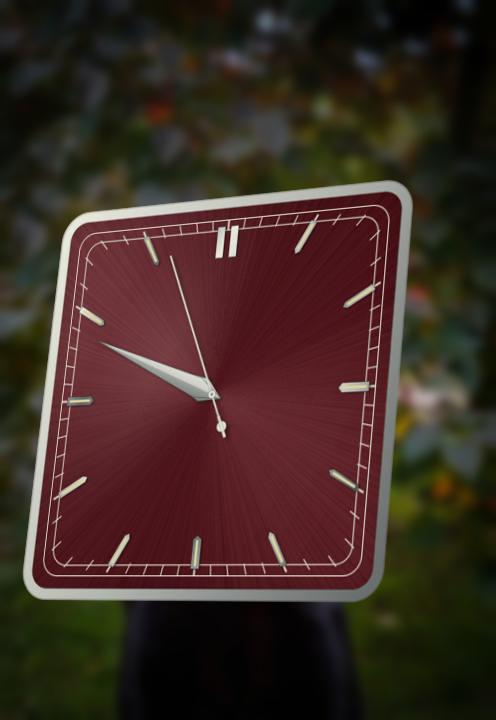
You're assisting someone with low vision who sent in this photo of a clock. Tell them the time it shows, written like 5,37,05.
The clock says 9,48,56
